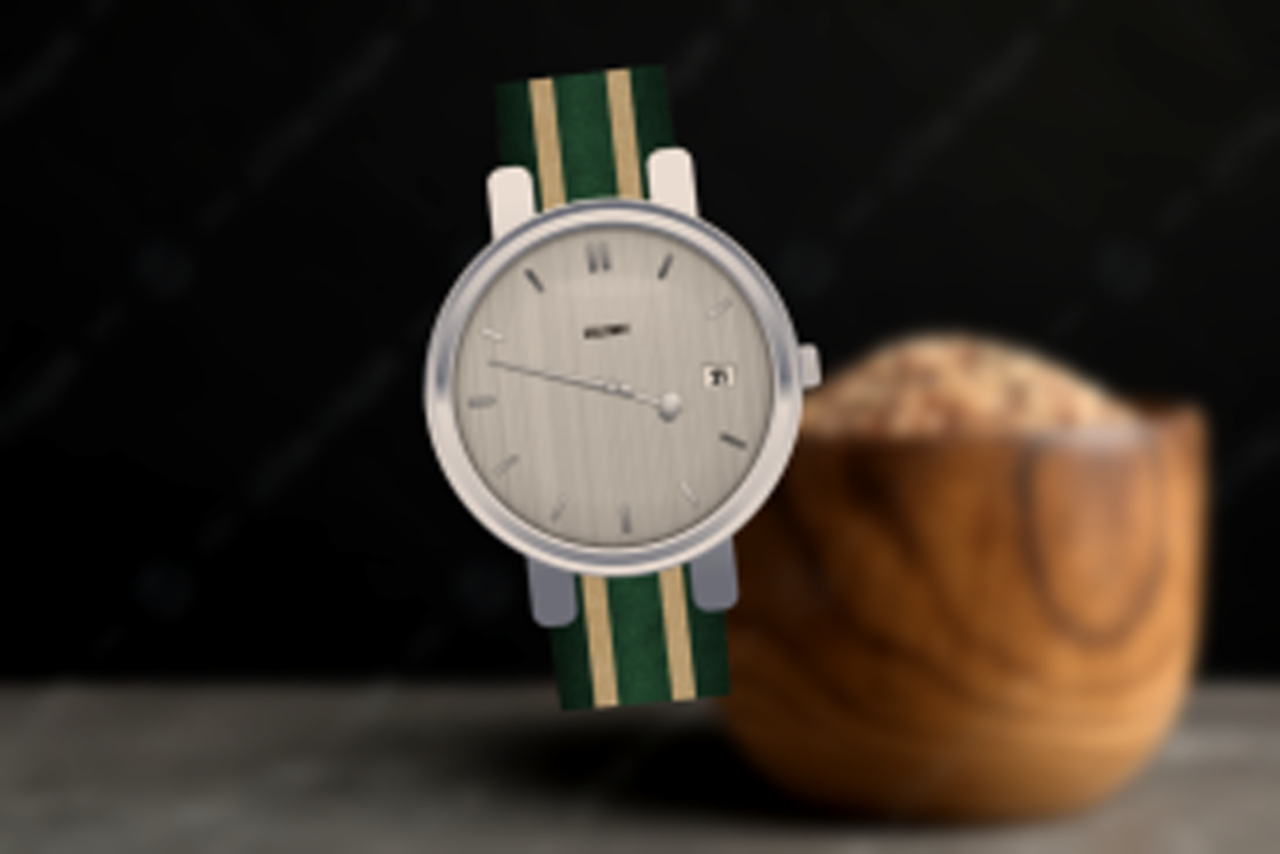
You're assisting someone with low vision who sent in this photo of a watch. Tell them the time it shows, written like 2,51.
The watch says 3,48
